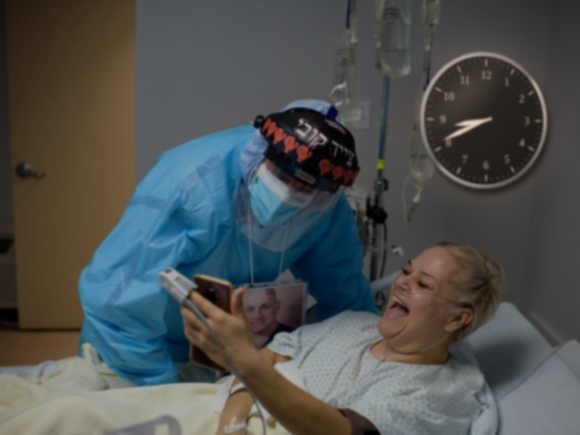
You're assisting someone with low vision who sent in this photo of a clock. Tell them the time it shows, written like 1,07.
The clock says 8,41
